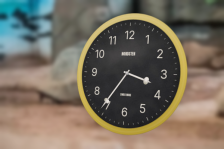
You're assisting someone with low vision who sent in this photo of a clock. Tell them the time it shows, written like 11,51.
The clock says 3,36
